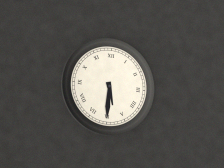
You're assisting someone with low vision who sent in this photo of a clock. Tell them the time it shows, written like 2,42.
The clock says 5,30
